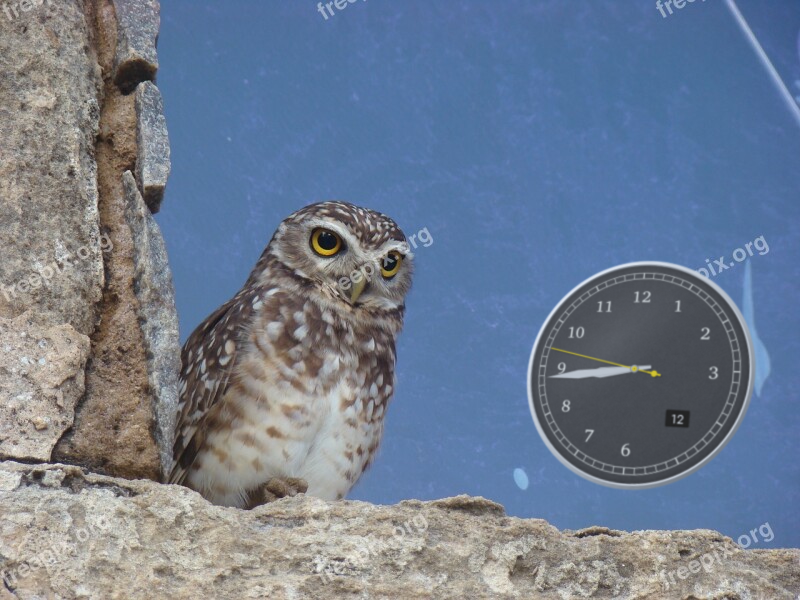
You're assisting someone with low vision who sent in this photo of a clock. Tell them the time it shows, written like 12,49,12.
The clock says 8,43,47
